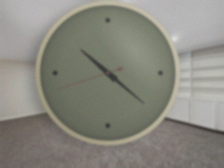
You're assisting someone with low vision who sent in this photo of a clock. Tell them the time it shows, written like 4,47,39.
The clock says 10,21,42
